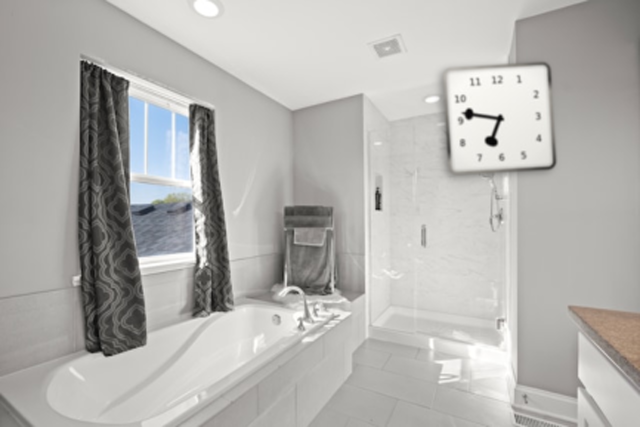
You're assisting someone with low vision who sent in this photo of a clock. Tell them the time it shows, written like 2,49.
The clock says 6,47
